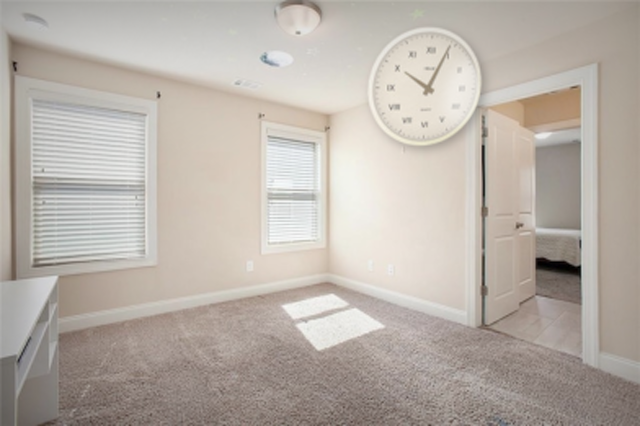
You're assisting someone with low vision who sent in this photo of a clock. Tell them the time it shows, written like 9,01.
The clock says 10,04
